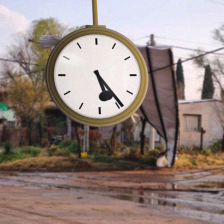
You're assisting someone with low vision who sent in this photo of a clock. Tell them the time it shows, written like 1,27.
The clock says 5,24
